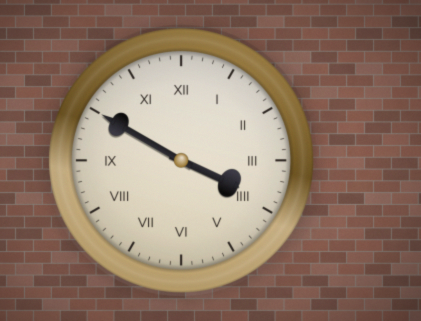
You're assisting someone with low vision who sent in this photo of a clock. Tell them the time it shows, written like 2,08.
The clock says 3,50
